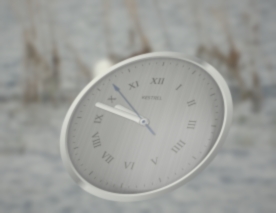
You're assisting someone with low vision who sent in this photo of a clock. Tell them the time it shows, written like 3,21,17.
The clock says 9,47,52
